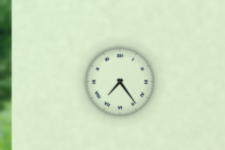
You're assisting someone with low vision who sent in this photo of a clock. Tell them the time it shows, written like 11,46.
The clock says 7,24
